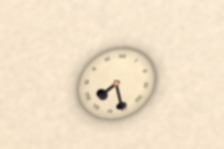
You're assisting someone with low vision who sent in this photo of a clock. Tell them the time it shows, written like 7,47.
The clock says 7,26
